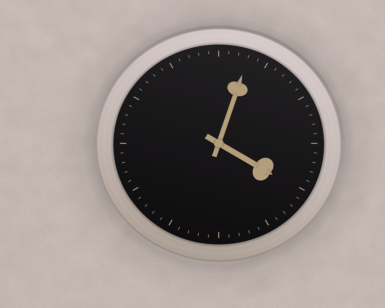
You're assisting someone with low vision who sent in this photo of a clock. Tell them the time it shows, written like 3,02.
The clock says 4,03
